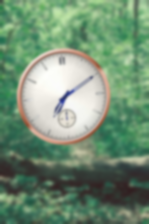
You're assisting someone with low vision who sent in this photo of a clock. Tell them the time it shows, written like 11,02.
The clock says 7,10
